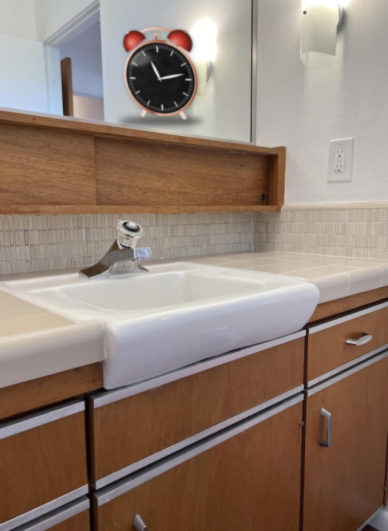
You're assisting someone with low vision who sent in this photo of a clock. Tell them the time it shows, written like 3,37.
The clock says 11,13
